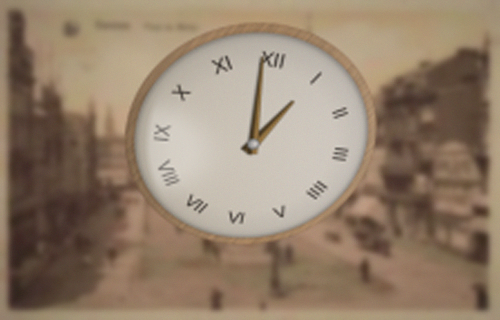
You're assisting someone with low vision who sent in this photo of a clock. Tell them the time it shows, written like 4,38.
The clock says 12,59
